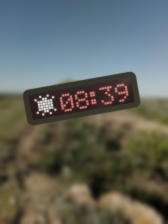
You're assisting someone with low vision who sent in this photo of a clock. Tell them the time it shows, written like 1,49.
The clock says 8,39
